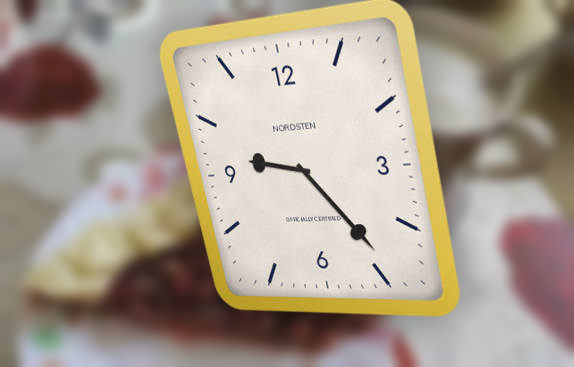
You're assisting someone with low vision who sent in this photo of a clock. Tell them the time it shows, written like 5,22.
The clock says 9,24
